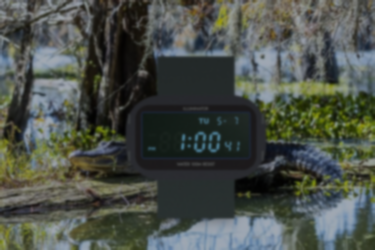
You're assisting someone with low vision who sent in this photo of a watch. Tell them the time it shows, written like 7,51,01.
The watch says 1,00,41
